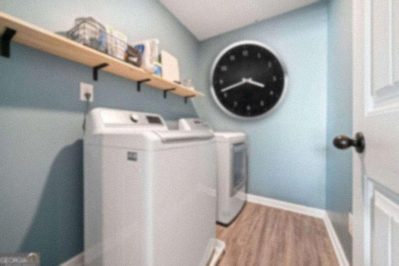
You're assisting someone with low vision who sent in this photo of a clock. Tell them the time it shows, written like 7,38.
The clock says 3,42
